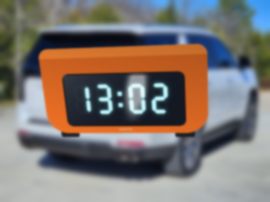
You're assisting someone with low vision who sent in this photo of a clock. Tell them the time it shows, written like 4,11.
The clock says 13,02
